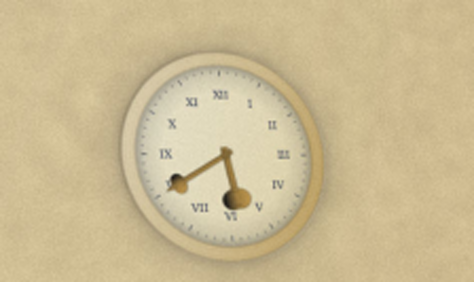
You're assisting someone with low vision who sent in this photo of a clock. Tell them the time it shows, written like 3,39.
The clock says 5,40
